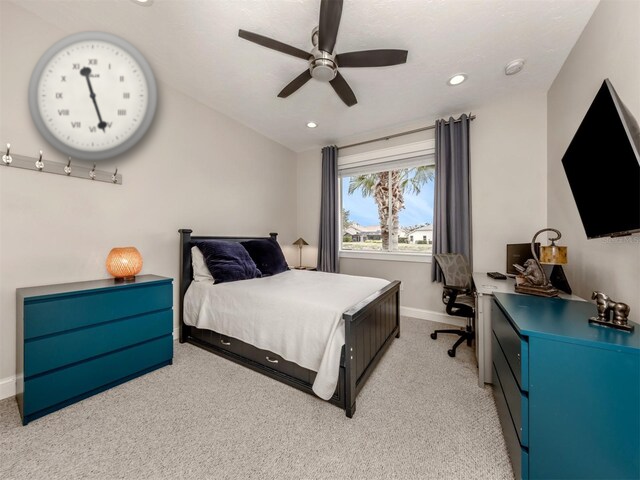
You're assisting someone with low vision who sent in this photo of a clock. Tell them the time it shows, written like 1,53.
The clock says 11,27
